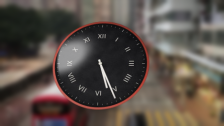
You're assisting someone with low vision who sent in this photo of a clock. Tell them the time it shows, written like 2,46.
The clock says 5,26
